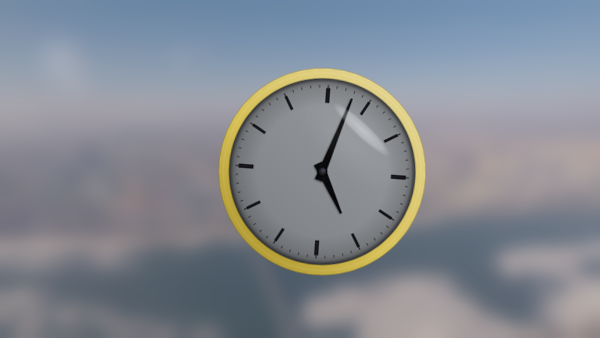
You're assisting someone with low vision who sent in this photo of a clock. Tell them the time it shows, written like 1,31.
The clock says 5,03
